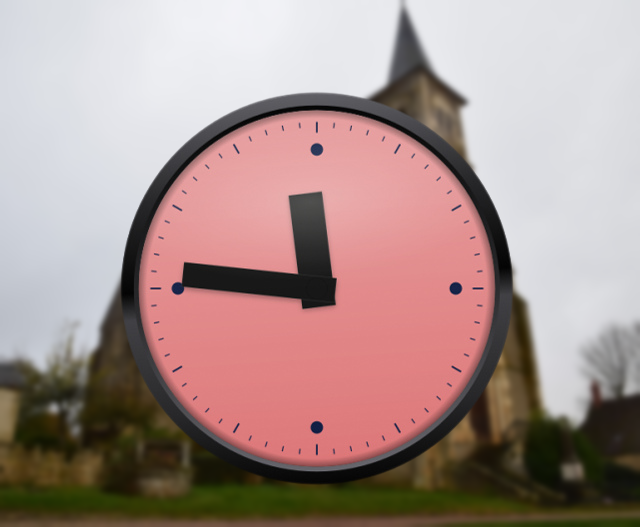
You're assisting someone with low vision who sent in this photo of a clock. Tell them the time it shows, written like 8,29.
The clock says 11,46
